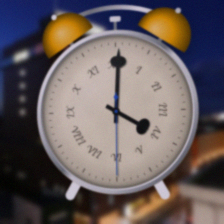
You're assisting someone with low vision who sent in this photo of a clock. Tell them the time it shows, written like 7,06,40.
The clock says 4,00,30
